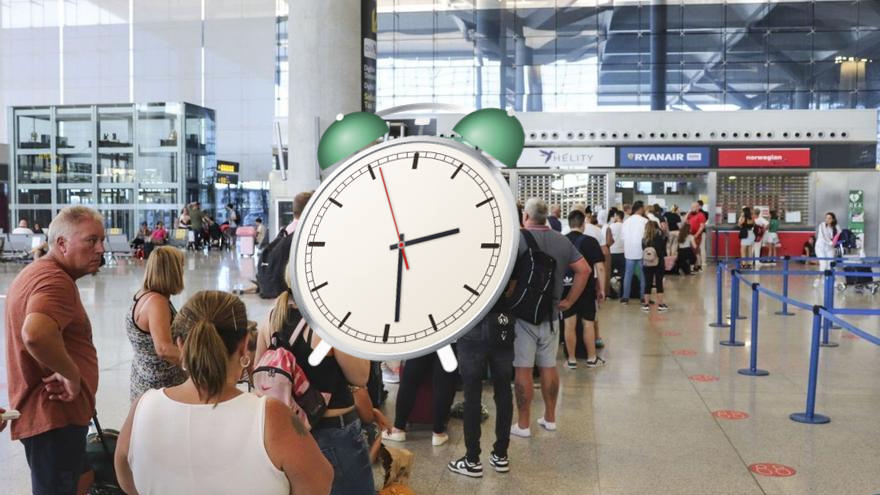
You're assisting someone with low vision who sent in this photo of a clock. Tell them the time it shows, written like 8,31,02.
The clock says 2,28,56
